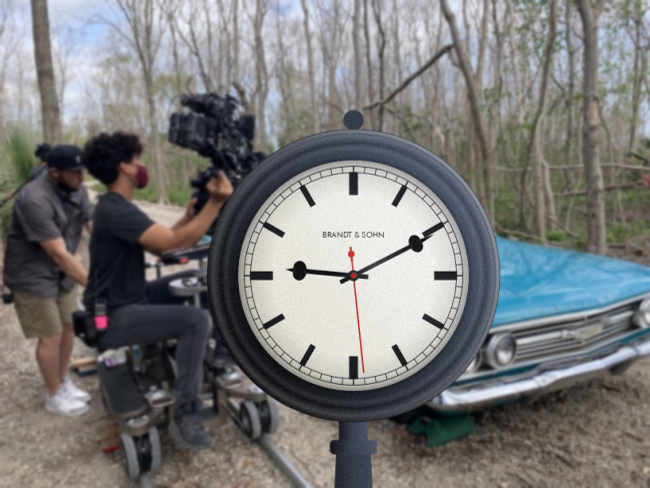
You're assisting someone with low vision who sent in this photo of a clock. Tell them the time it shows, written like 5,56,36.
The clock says 9,10,29
